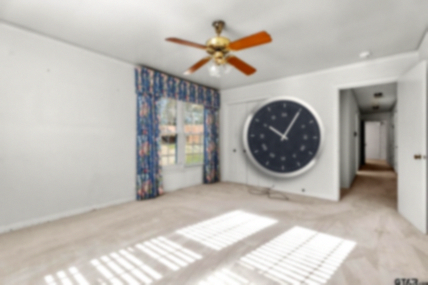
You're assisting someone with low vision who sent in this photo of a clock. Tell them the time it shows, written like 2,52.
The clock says 10,05
